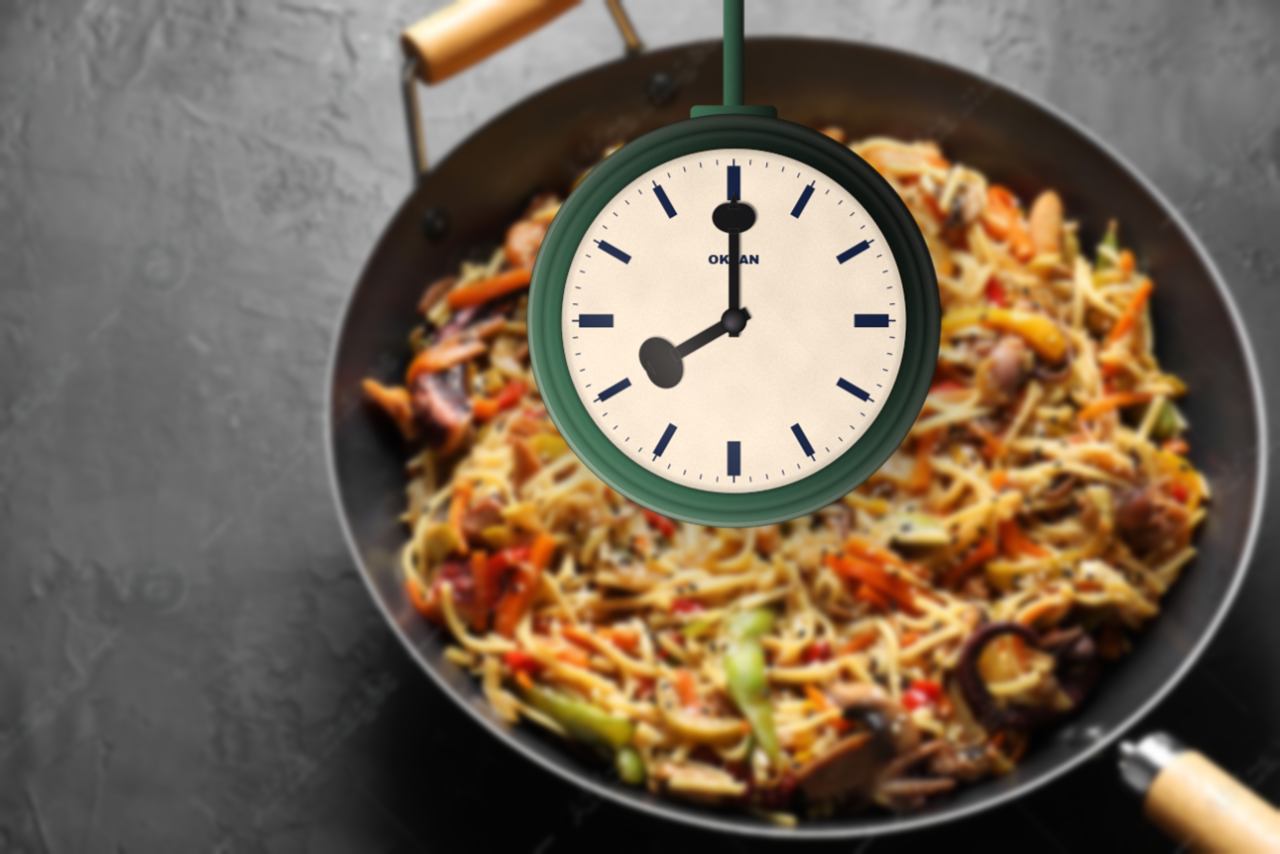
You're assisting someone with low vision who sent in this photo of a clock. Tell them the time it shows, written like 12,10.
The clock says 8,00
